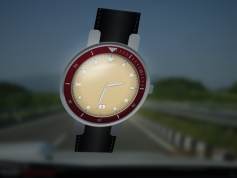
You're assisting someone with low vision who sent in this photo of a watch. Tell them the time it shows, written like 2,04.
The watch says 2,32
